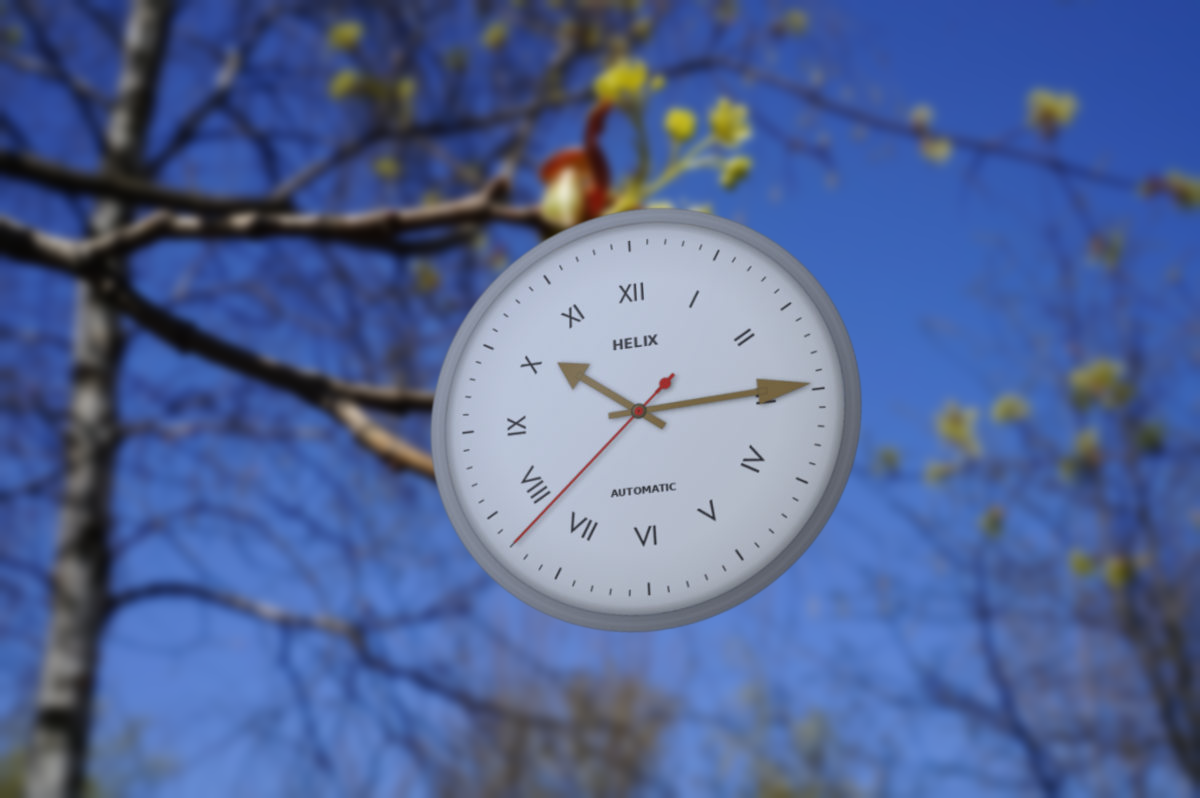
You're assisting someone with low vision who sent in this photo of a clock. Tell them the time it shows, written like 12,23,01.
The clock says 10,14,38
